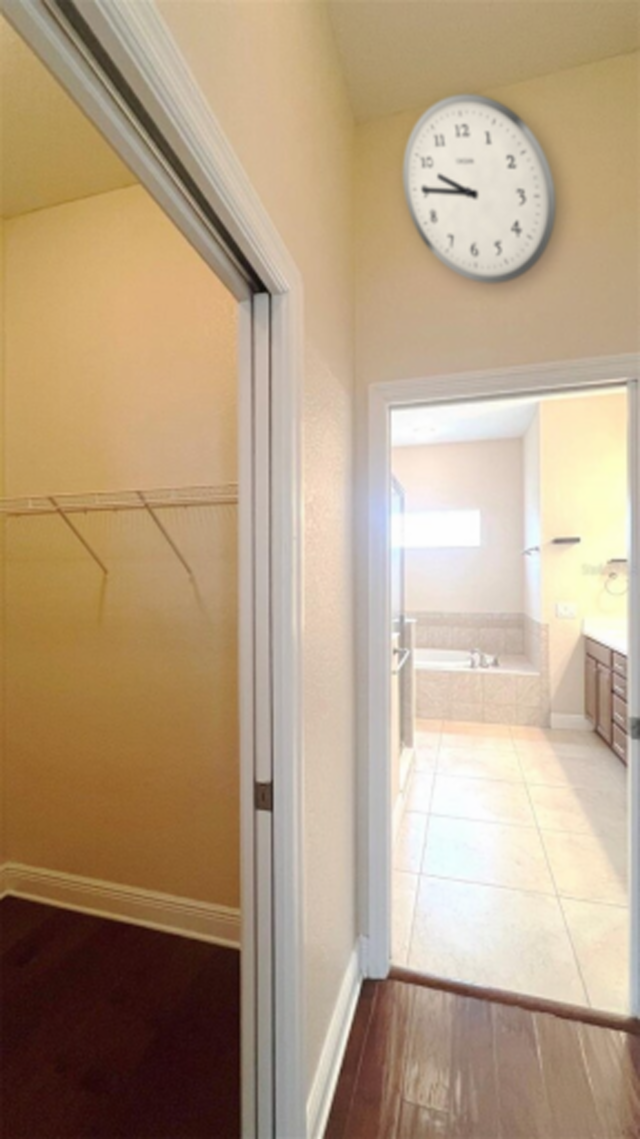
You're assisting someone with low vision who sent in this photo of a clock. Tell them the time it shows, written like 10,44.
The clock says 9,45
